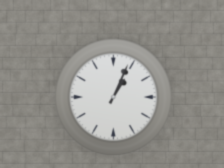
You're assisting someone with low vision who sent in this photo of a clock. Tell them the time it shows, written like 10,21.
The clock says 1,04
